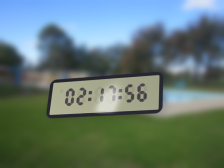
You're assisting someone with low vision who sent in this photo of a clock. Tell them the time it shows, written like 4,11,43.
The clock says 2,17,56
